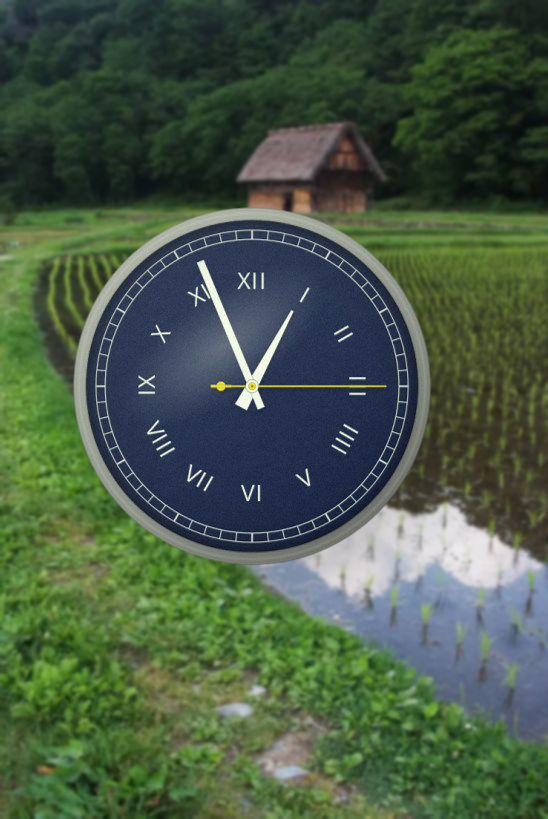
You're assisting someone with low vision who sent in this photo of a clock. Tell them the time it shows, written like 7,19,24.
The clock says 12,56,15
